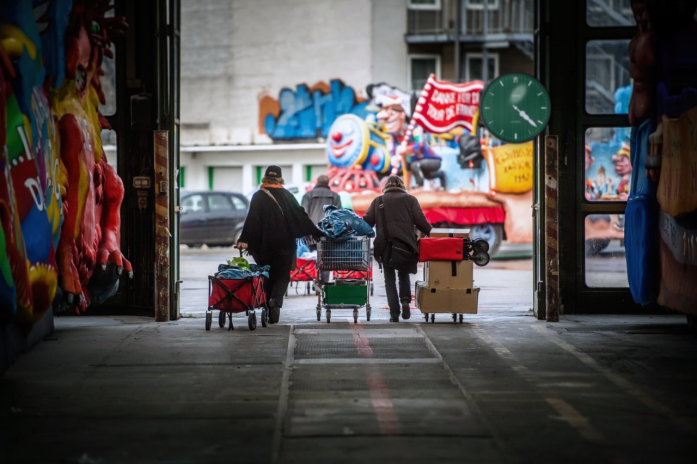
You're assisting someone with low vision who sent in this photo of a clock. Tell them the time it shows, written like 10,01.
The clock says 4,22
